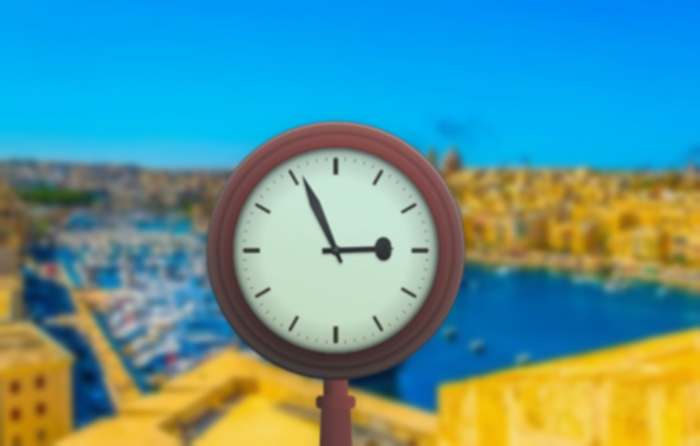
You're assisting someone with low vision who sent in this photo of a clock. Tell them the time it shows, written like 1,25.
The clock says 2,56
